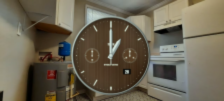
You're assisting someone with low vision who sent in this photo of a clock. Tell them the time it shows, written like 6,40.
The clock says 1,00
